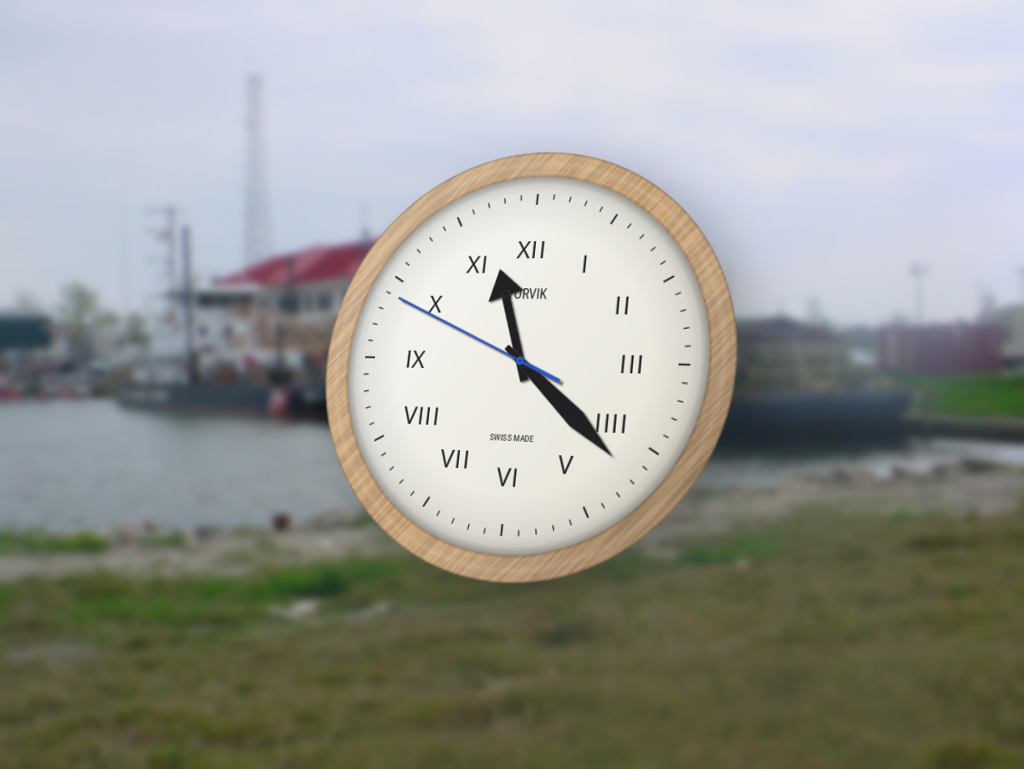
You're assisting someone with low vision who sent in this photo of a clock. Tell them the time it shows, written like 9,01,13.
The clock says 11,21,49
